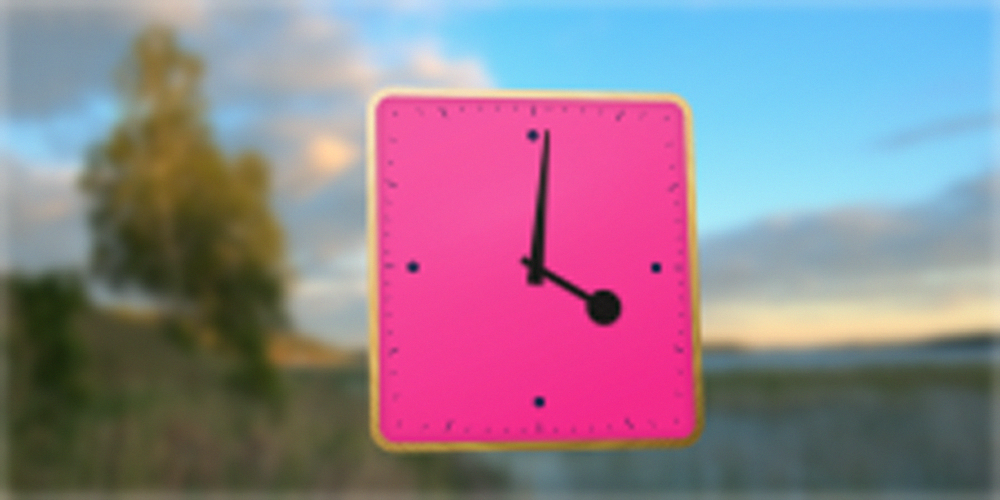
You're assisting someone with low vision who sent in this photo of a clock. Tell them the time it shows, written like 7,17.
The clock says 4,01
